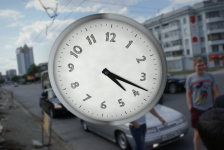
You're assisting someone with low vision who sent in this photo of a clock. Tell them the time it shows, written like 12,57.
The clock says 4,18
